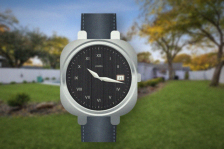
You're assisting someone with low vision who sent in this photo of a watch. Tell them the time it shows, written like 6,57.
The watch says 10,17
